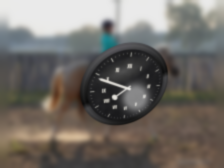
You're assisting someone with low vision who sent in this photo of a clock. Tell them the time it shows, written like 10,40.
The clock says 7,49
